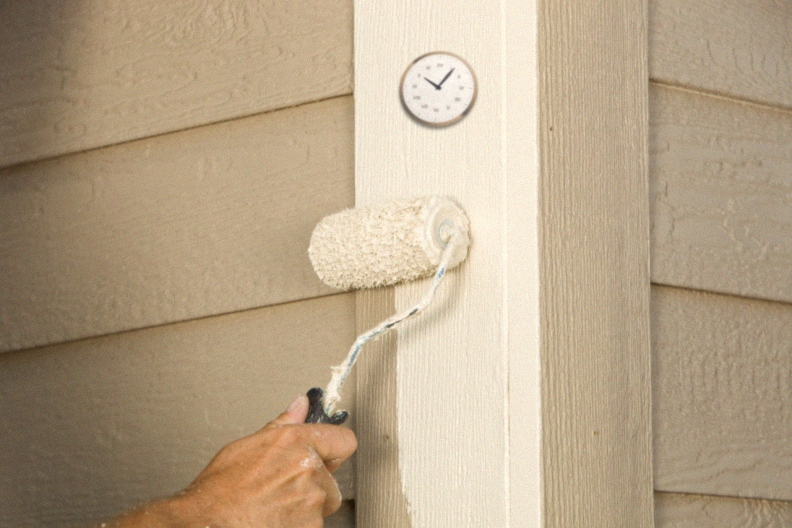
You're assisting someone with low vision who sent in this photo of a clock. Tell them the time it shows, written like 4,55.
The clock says 10,06
